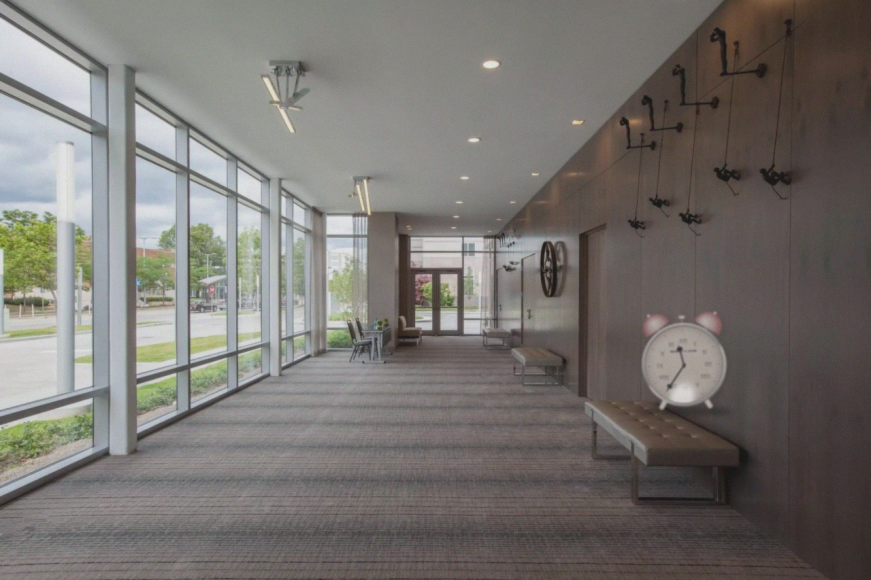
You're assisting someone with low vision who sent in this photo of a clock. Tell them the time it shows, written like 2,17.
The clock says 11,36
